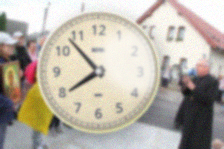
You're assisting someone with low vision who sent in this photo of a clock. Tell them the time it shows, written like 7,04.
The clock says 7,53
